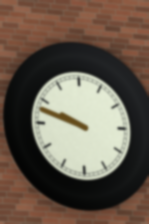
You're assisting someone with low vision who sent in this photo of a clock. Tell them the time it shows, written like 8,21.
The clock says 9,48
